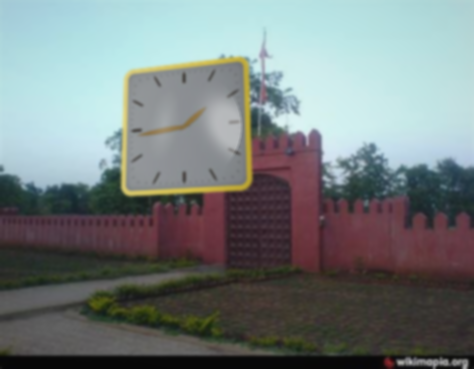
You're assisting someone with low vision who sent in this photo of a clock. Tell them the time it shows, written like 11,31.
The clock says 1,44
